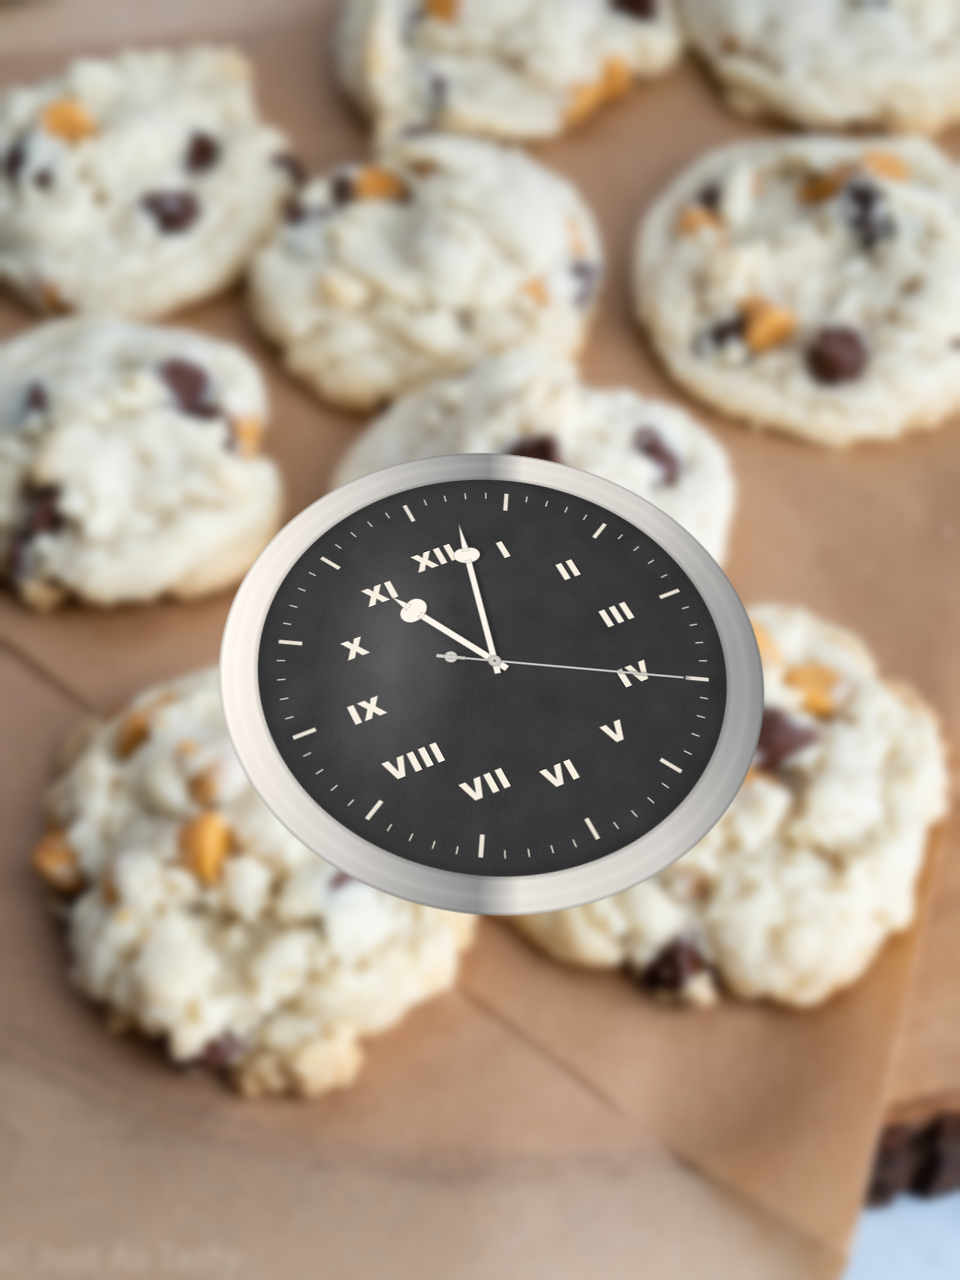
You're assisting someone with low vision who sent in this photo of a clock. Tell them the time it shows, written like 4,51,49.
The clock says 11,02,20
